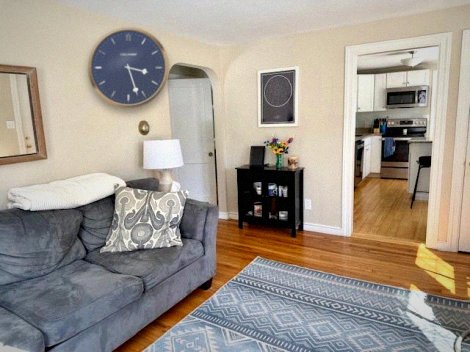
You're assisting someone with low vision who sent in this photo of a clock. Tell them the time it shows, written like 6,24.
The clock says 3,27
